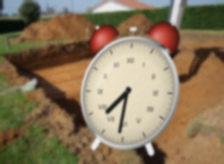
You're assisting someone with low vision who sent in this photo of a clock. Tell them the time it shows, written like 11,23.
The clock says 7,31
